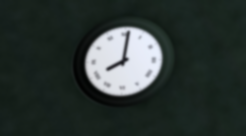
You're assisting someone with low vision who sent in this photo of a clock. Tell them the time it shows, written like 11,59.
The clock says 8,01
